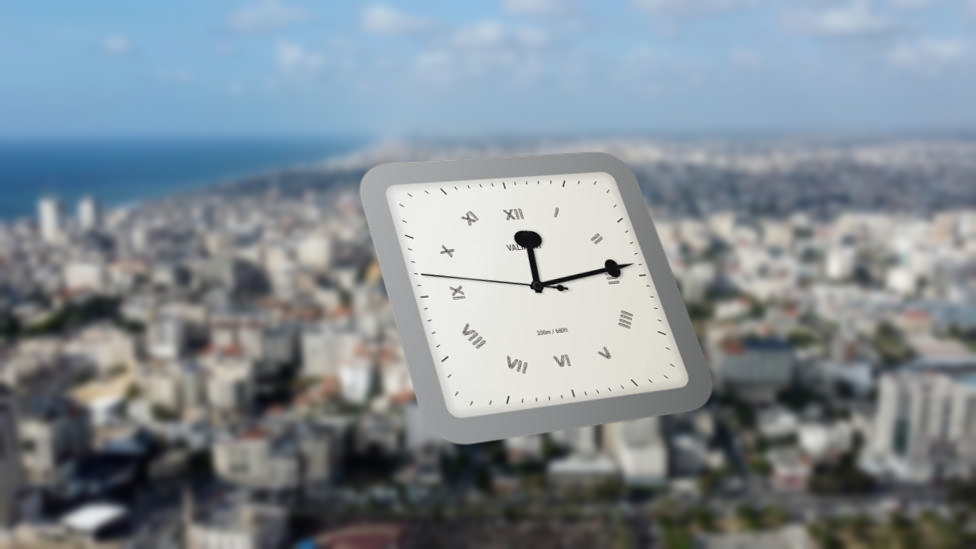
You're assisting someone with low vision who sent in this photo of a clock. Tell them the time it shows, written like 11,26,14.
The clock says 12,13,47
